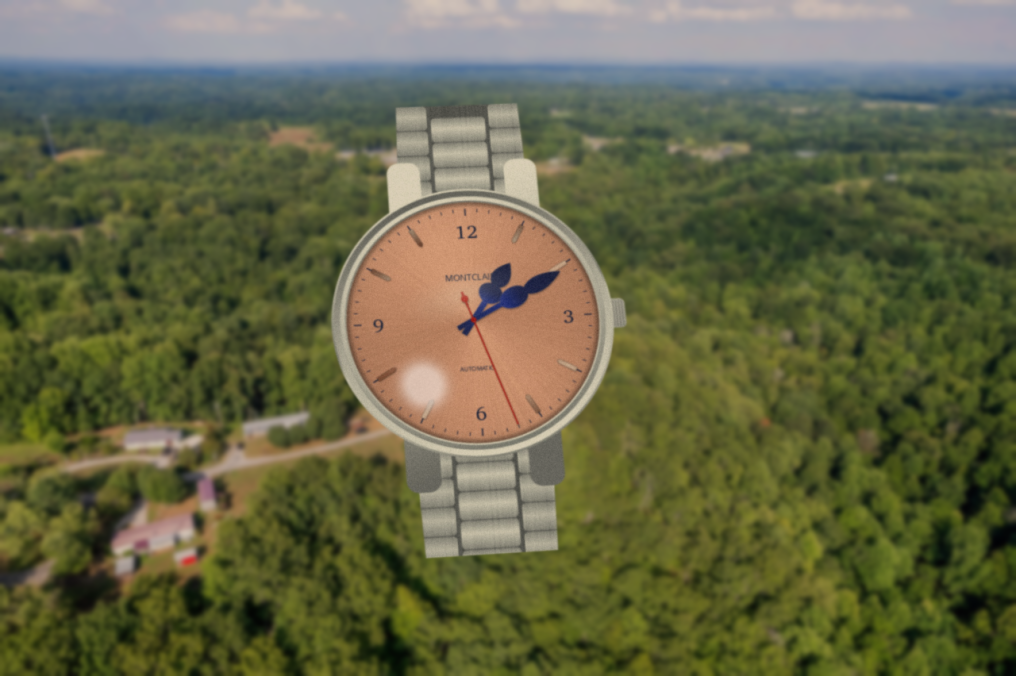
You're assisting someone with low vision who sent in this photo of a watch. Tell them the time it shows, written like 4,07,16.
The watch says 1,10,27
